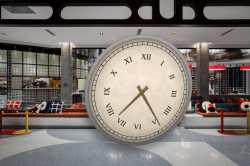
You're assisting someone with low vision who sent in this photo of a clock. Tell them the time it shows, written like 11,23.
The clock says 7,24
